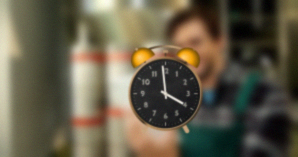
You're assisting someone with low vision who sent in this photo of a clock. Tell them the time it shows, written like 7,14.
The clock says 3,59
